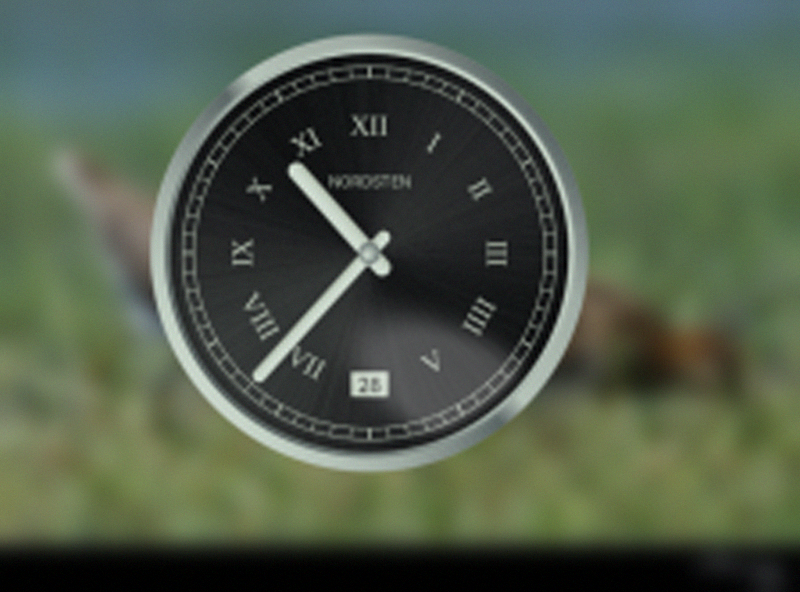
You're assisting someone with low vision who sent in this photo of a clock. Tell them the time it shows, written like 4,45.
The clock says 10,37
